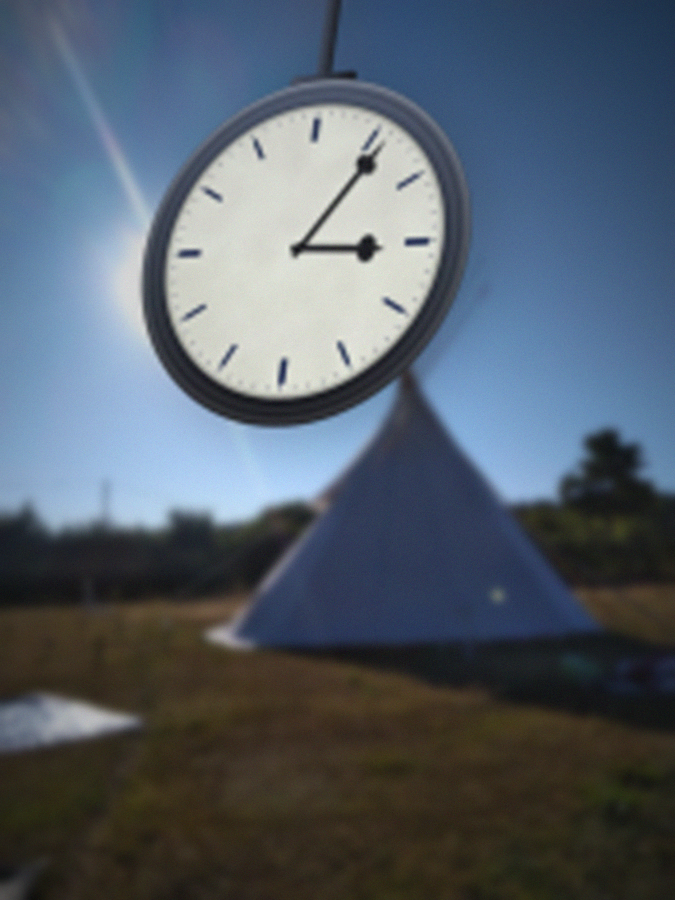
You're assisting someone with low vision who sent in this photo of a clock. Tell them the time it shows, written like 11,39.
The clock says 3,06
